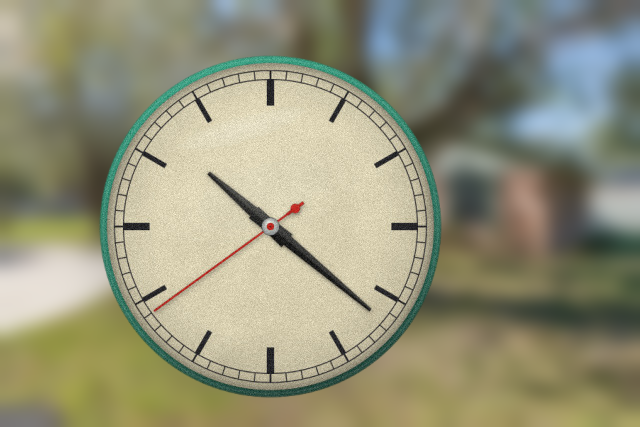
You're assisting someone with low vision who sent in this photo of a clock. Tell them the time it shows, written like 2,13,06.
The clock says 10,21,39
